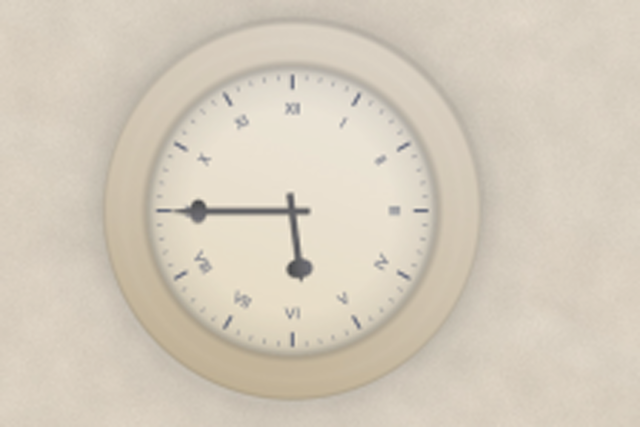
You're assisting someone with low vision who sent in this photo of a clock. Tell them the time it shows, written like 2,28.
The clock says 5,45
